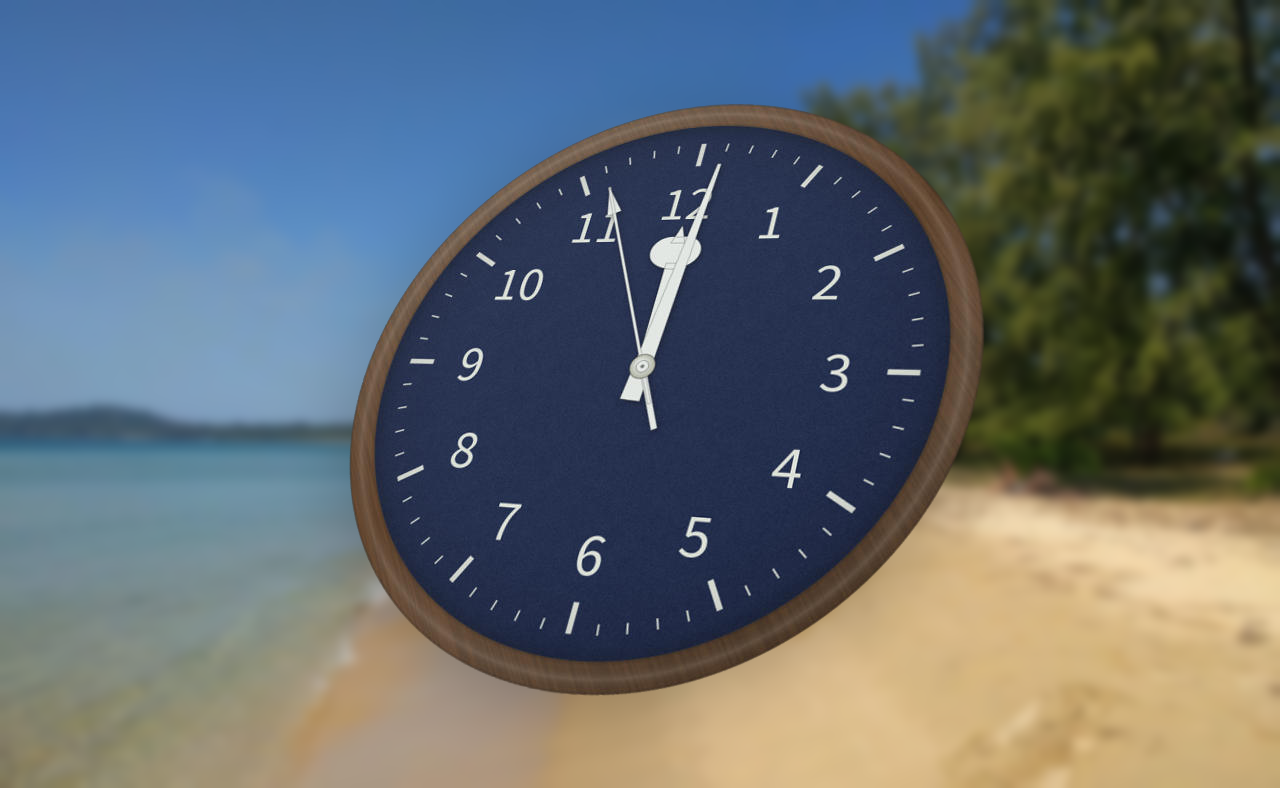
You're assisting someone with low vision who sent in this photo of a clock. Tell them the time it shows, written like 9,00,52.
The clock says 12,00,56
